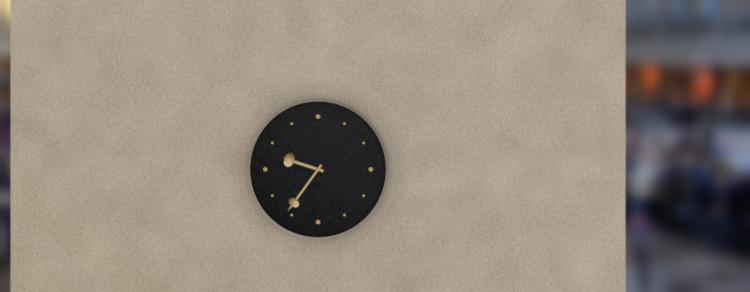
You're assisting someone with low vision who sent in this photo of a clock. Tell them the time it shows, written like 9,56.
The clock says 9,36
